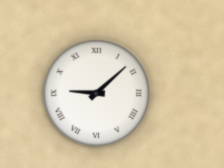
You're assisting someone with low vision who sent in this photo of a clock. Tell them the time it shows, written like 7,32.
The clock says 9,08
